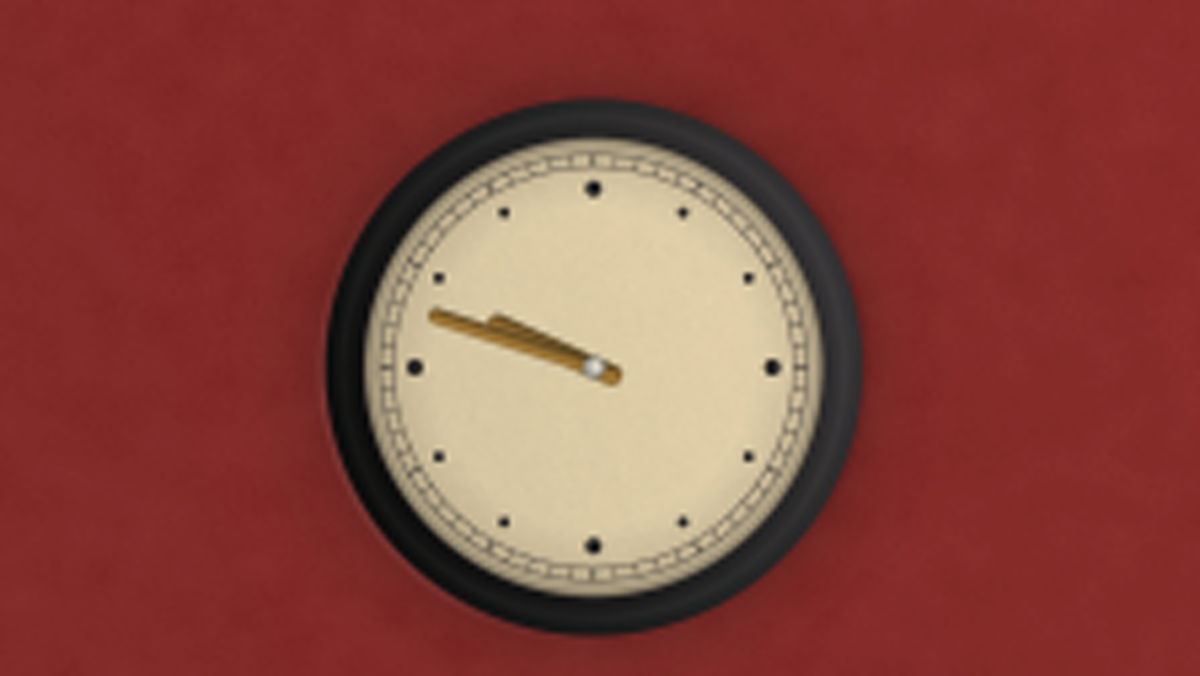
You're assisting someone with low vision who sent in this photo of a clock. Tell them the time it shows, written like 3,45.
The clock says 9,48
